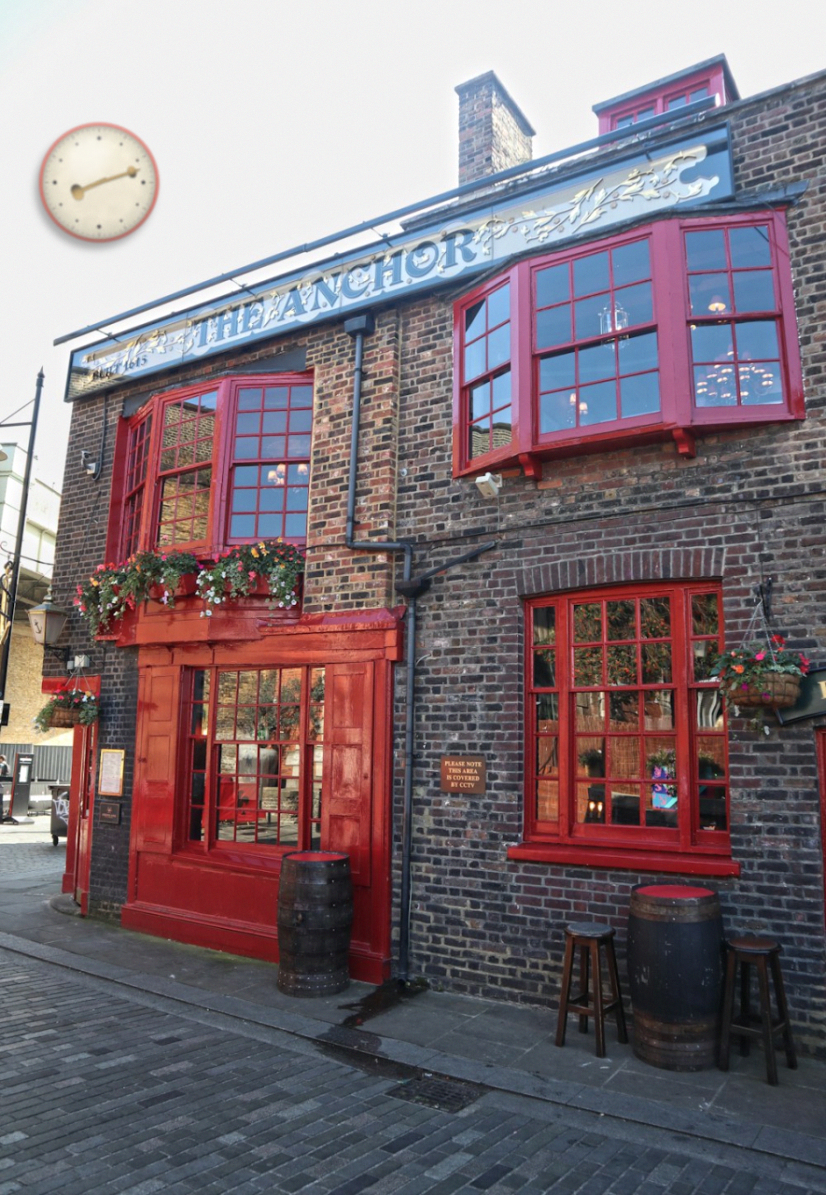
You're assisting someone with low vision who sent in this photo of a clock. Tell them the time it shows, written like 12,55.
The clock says 8,12
